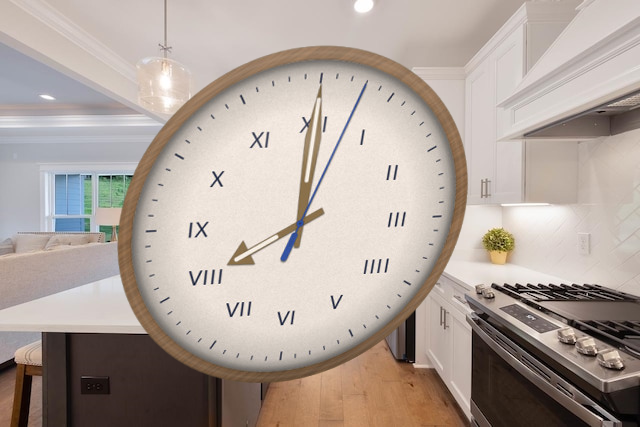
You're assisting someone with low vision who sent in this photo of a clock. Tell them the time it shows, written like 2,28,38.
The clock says 8,00,03
